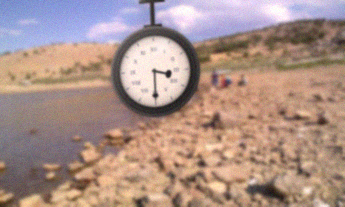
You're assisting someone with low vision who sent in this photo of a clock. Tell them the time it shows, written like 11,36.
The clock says 3,30
